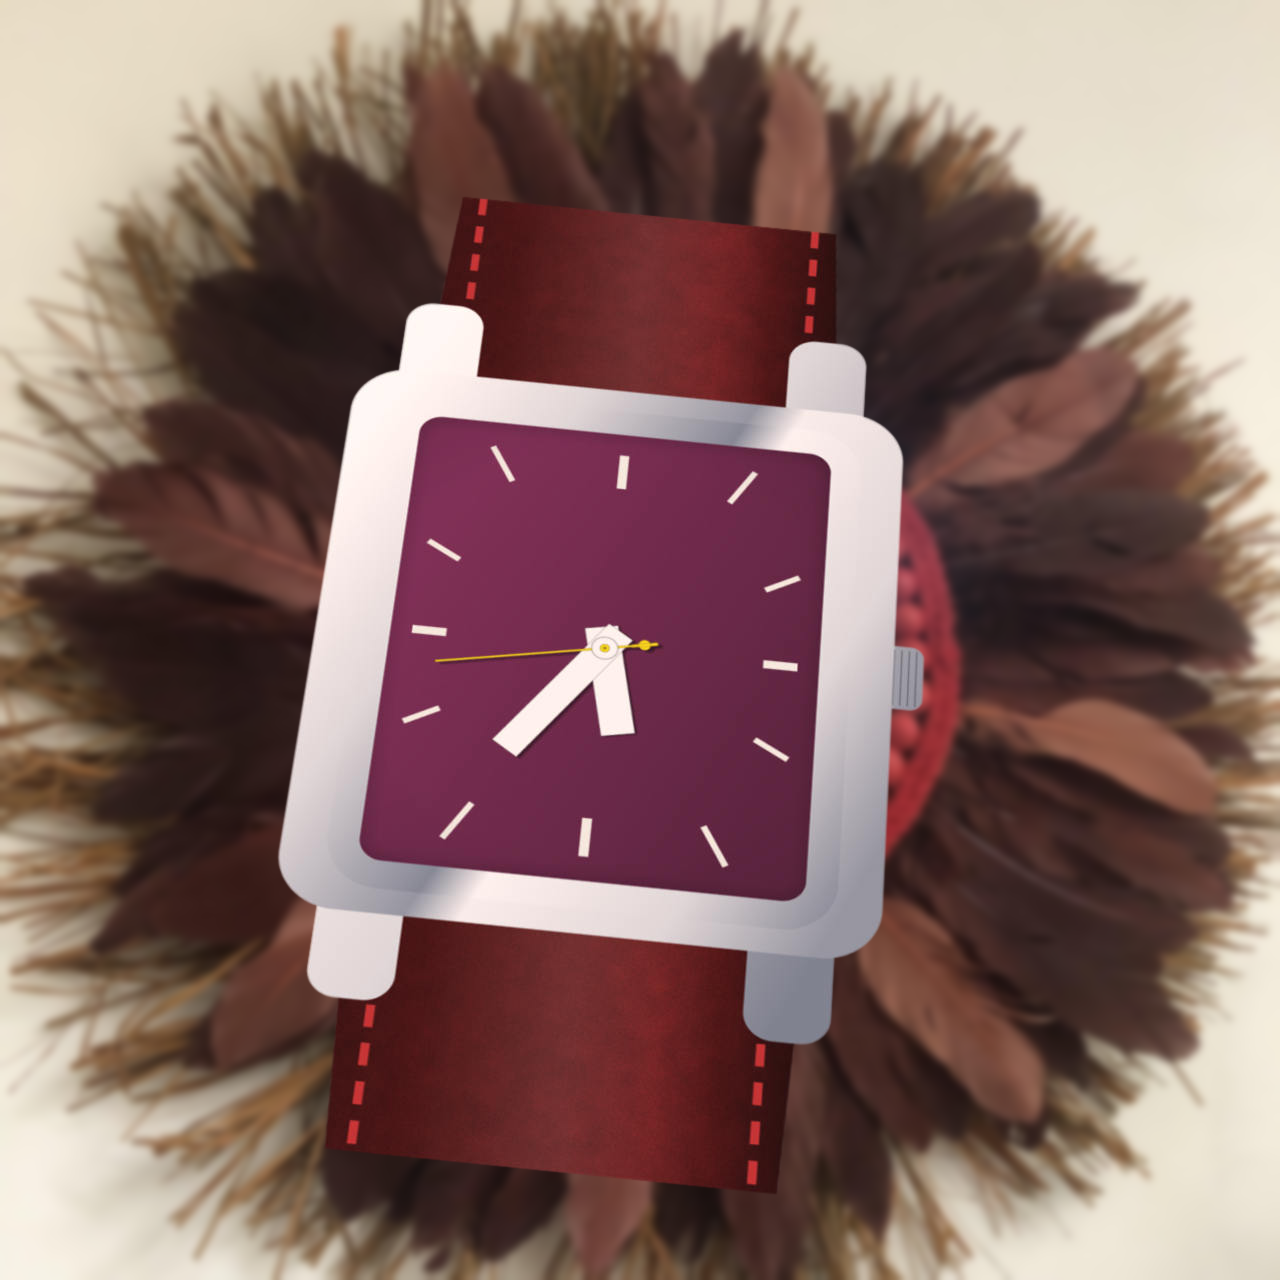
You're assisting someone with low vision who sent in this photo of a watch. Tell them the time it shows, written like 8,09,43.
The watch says 5,35,43
